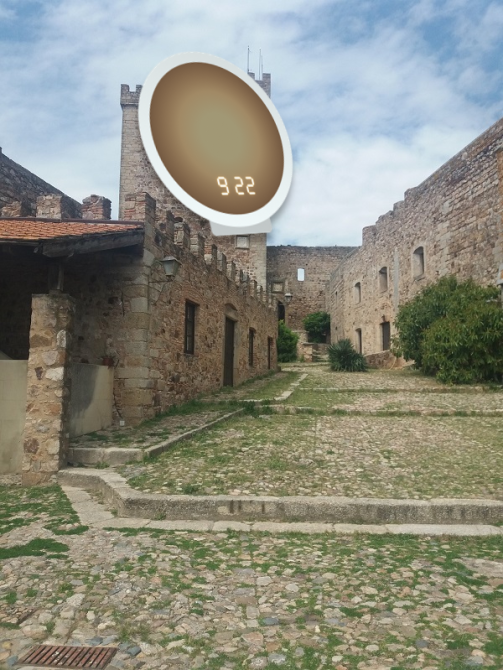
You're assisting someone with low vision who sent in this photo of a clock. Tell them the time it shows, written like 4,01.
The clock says 9,22
